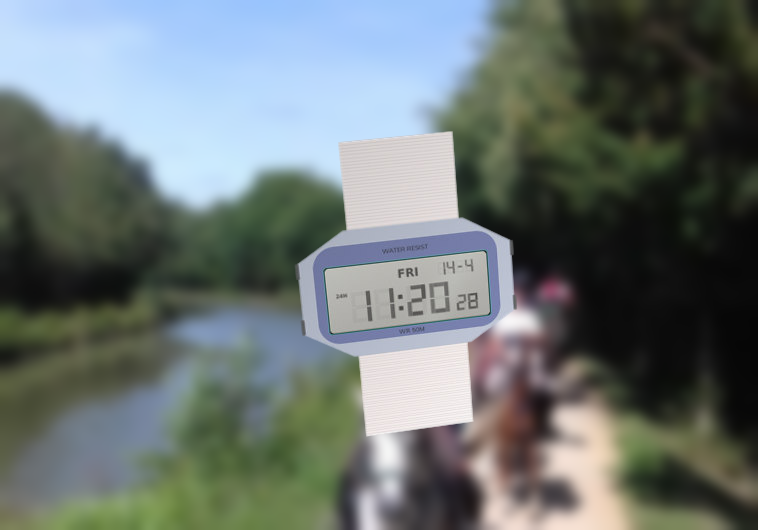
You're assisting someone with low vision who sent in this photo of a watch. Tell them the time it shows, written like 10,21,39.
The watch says 11,20,28
